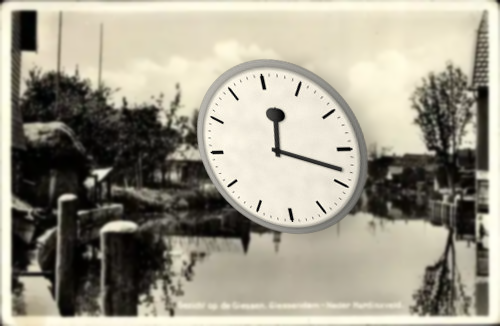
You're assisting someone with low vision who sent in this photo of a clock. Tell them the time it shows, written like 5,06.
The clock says 12,18
